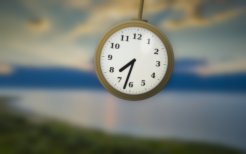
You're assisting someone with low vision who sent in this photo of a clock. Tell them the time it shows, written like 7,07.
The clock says 7,32
